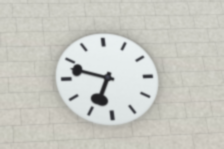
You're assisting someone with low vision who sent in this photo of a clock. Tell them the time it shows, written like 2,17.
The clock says 6,48
